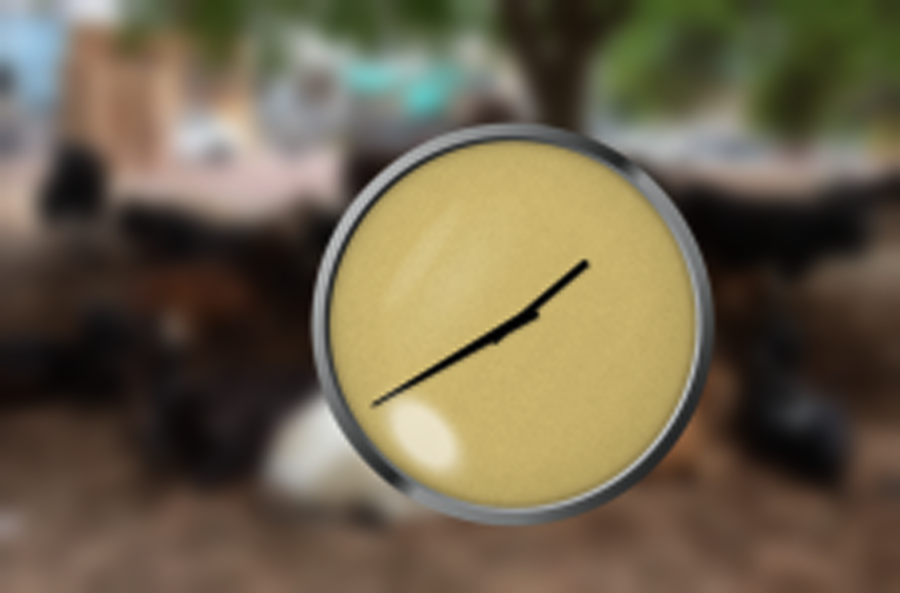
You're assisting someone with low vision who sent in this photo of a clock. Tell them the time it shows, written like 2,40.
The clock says 1,40
